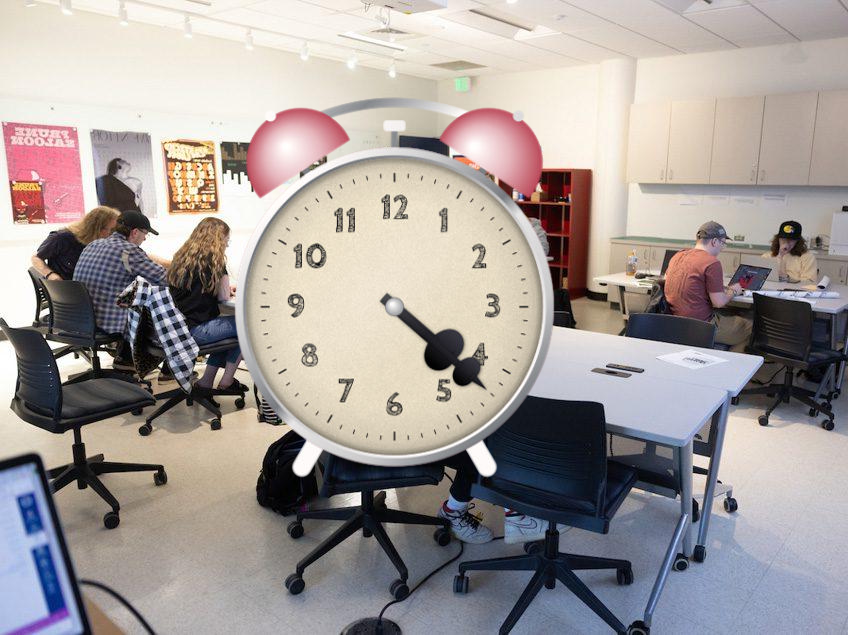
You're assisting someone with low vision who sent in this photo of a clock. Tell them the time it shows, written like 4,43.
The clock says 4,22
